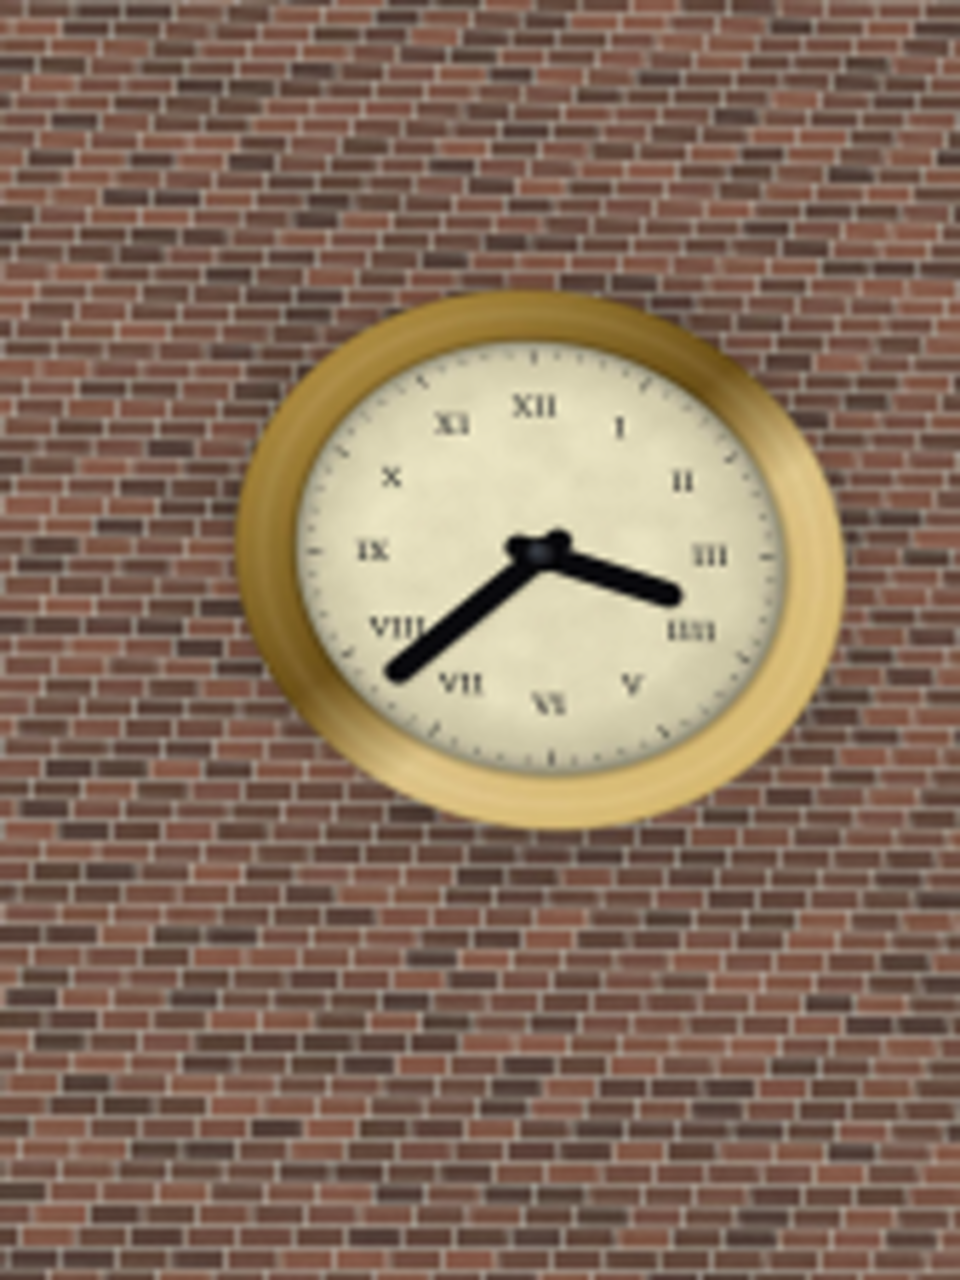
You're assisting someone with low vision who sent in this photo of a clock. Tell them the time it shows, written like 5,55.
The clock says 3,38
